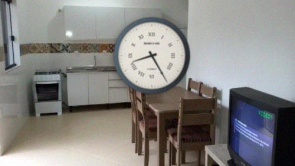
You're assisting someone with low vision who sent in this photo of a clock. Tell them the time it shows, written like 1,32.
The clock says 8,25
